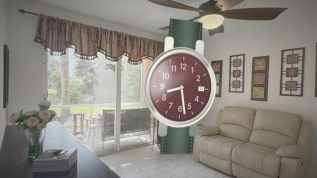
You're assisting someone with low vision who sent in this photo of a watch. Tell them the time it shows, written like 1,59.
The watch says 8,28
